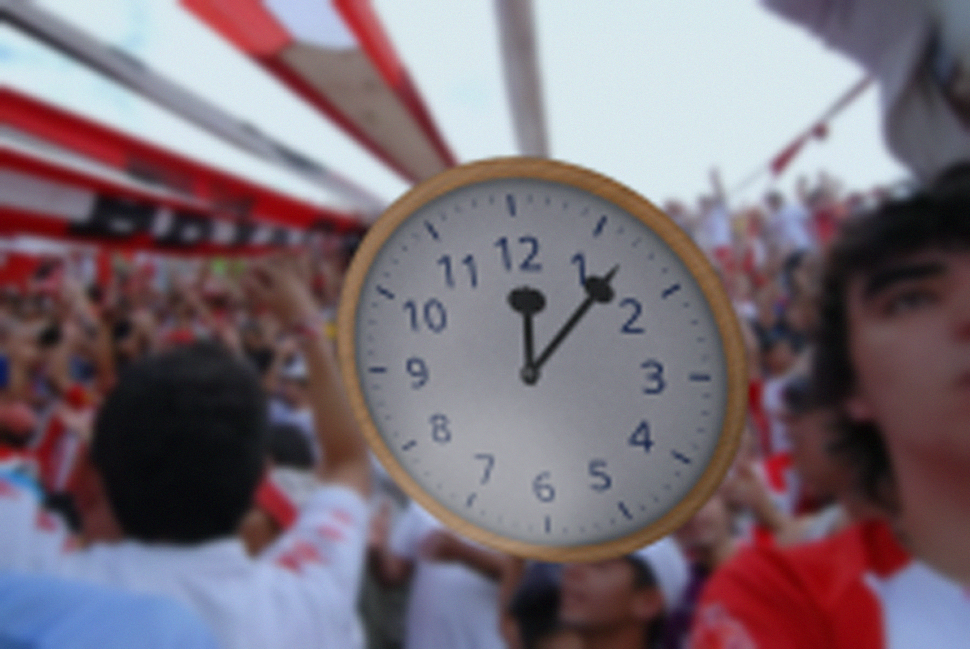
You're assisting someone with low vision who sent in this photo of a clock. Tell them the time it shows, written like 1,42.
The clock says 12,07
